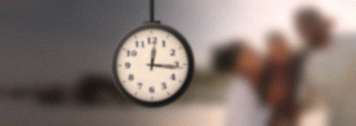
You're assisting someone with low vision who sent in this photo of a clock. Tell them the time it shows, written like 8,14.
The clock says 12,16
